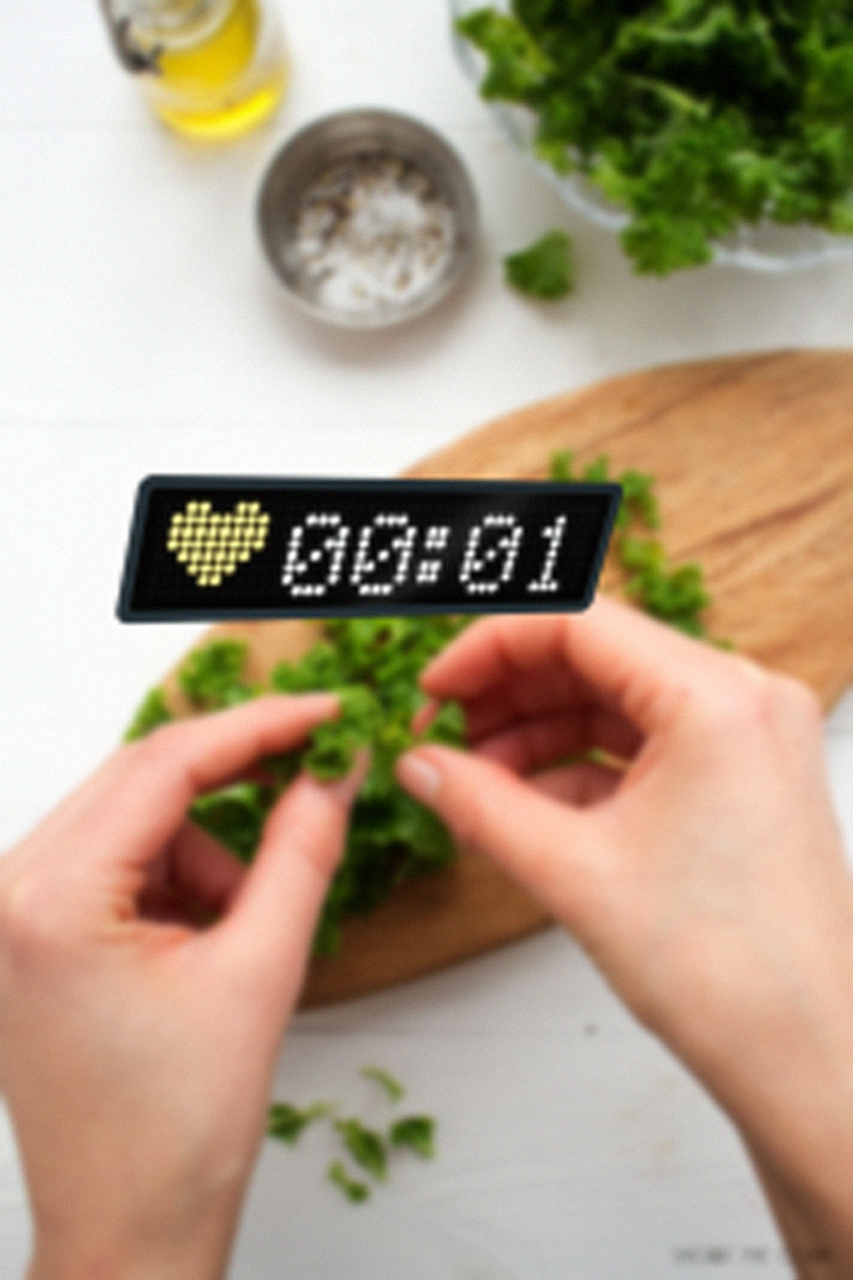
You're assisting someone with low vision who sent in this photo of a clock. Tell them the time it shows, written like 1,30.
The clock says 0,01
